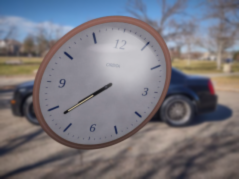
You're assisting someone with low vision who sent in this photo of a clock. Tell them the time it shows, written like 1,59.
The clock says 7,38
